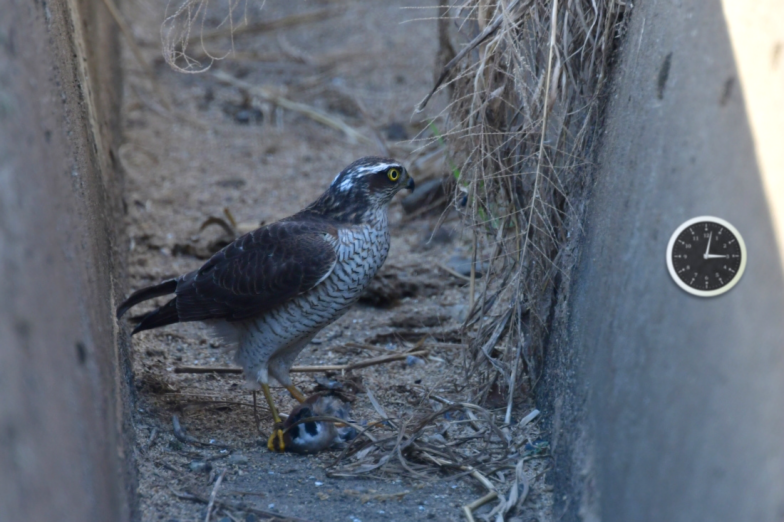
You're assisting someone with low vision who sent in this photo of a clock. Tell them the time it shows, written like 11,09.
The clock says 3,02
